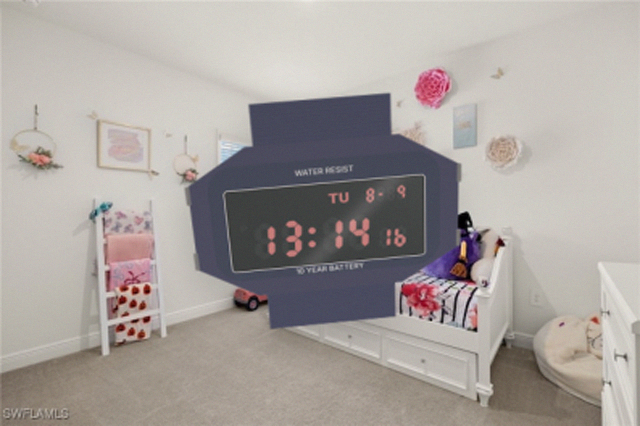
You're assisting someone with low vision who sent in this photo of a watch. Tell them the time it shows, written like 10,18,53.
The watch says 13,14,16
